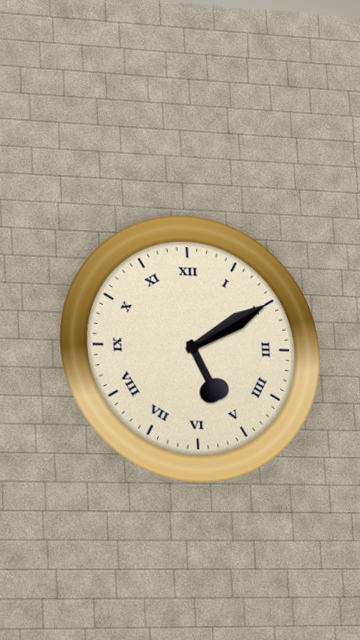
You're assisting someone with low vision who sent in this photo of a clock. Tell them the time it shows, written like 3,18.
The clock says 5,10
